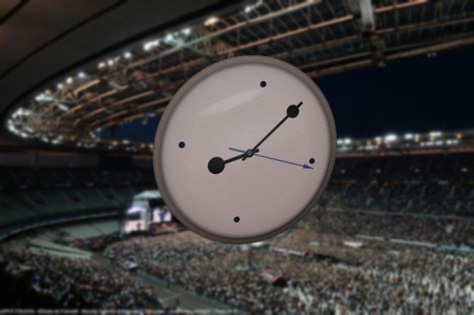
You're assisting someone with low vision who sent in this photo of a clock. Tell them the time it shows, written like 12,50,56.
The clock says 8,06,16
